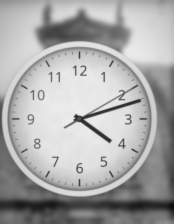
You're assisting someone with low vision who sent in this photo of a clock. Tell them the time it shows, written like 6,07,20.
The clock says 4,12,10
